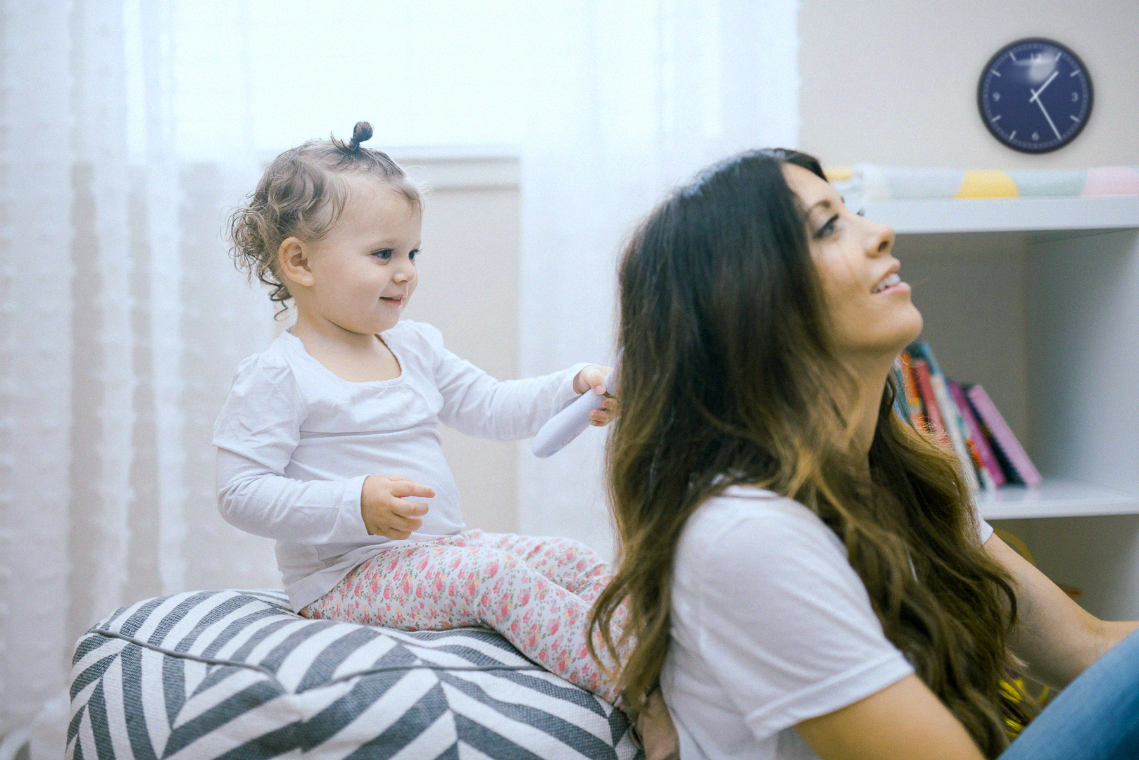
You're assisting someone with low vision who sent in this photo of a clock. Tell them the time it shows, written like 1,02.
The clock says 1,25
